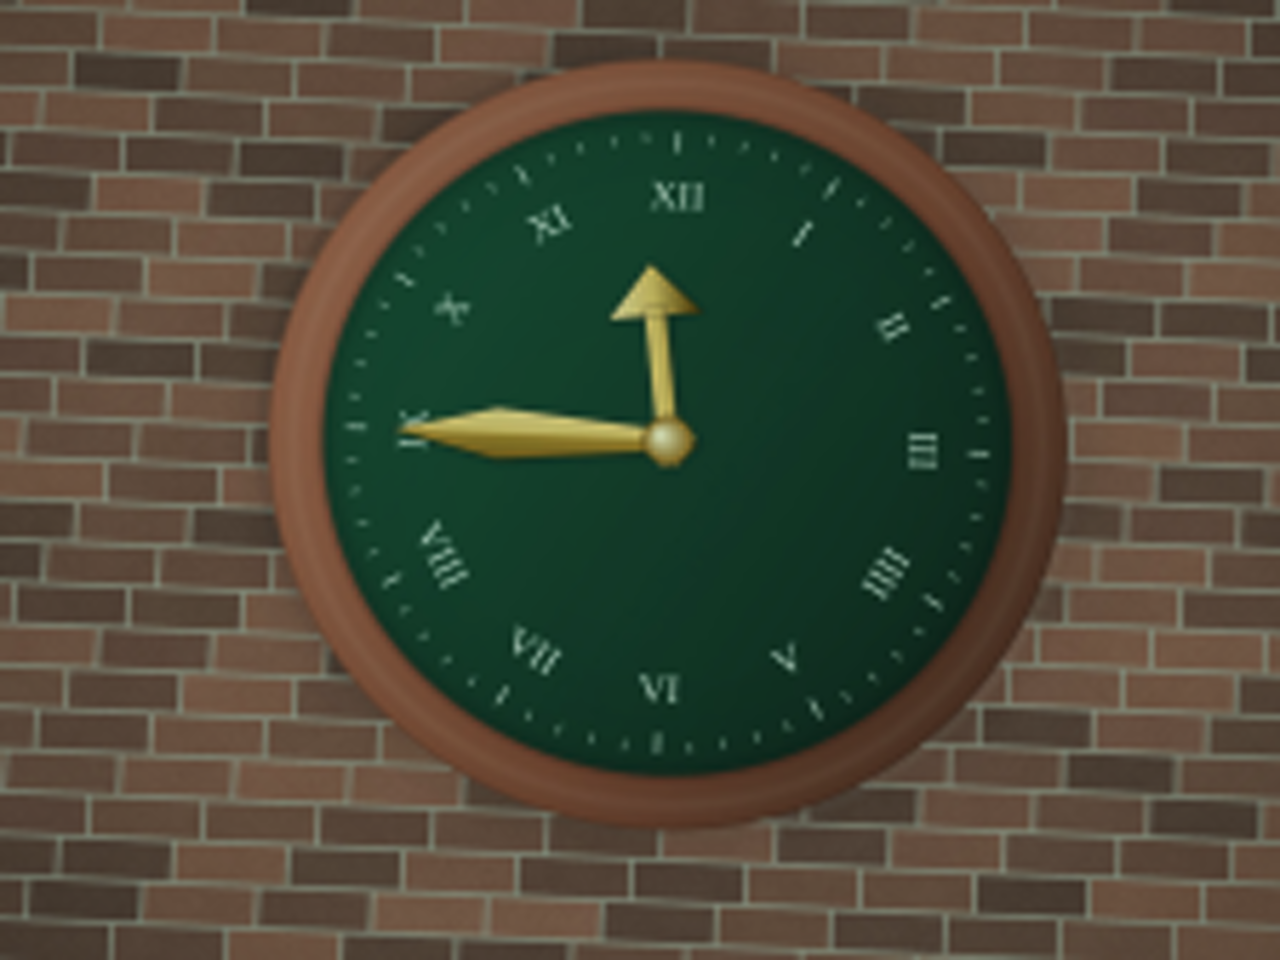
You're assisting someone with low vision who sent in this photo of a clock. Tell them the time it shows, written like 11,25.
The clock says 11,45
